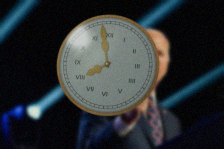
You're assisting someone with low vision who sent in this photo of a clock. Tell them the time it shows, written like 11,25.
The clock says 7,58
